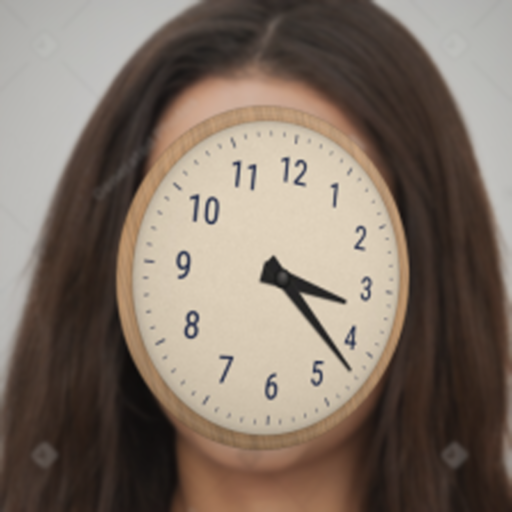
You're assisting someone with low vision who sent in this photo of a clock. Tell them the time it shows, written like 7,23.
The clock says 3,22
